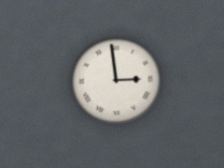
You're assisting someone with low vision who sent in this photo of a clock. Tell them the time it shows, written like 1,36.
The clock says 2,59
